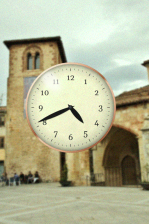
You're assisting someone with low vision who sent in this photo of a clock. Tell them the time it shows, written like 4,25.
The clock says 4,41
